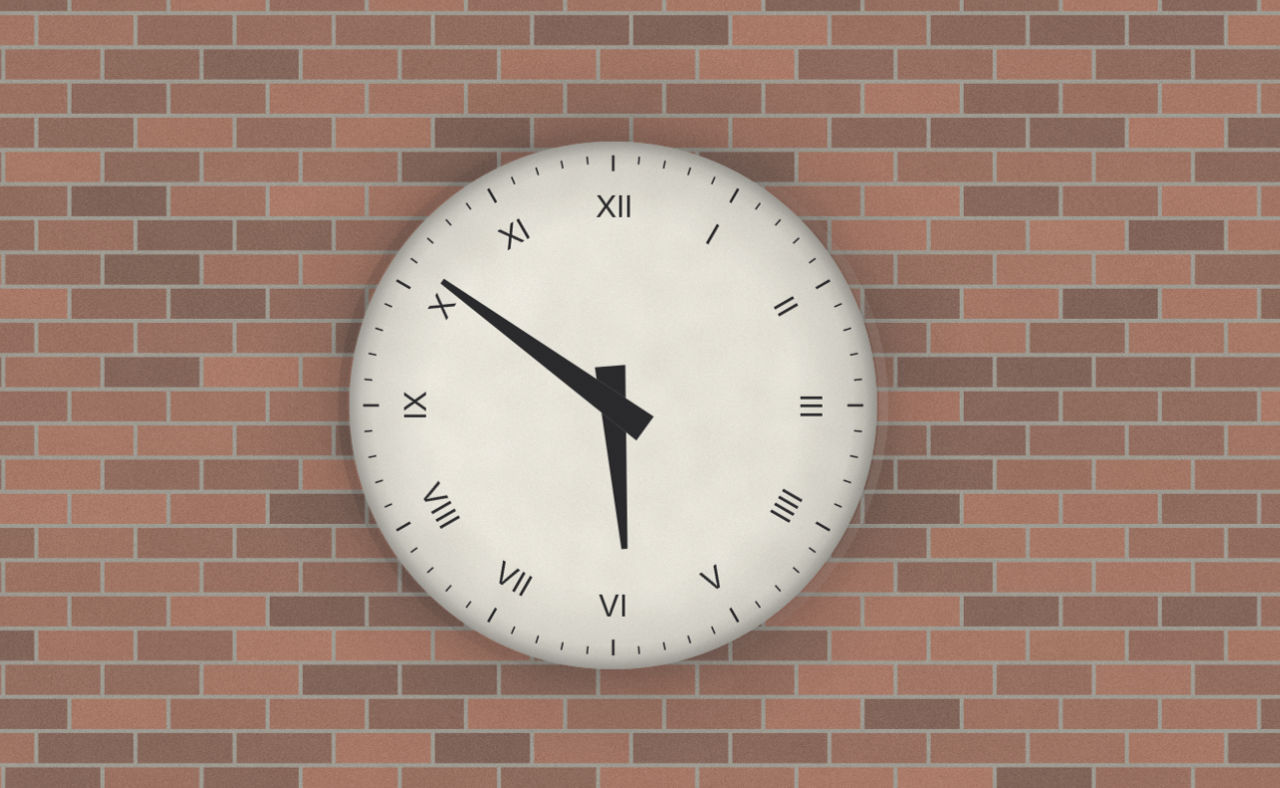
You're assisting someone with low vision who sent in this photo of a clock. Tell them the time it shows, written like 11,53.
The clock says 5,51
